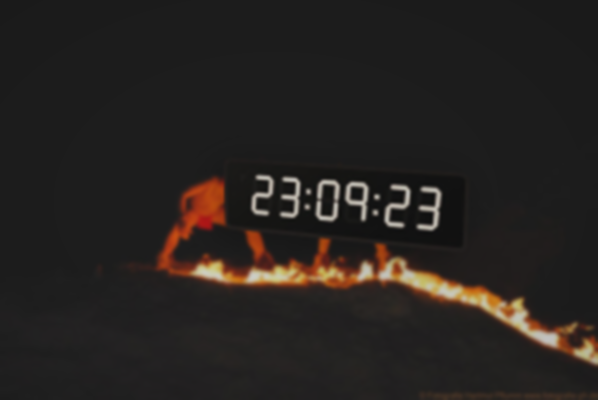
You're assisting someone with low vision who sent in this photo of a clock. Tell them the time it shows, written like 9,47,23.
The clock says 23,09,23
